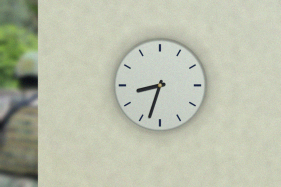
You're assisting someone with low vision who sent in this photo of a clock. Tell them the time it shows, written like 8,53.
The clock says 8,33
